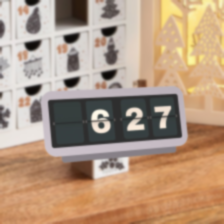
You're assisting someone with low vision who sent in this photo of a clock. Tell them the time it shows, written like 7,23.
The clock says 6,27
